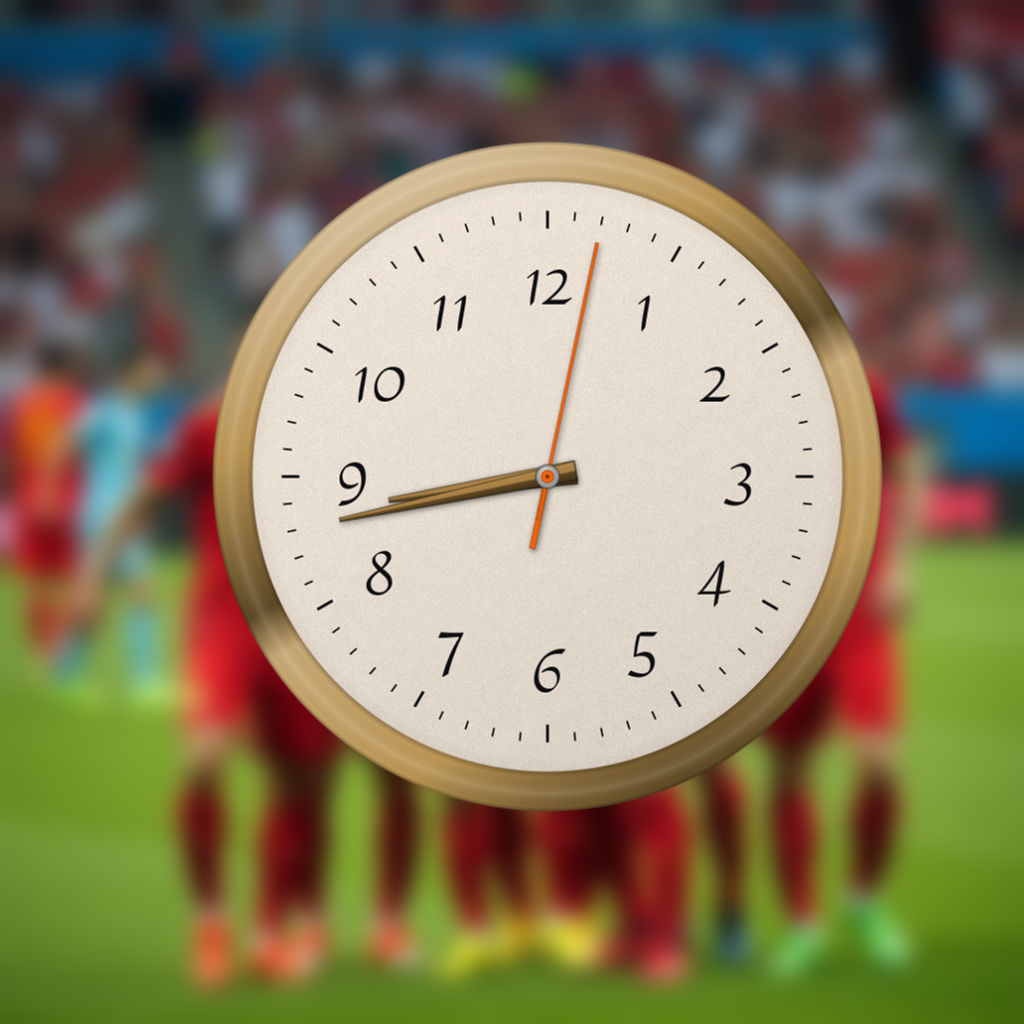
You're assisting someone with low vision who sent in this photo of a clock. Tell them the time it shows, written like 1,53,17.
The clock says 8,43,02
